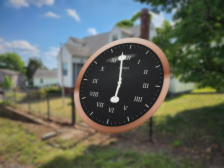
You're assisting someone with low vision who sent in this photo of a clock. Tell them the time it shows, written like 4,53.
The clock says 5,58
